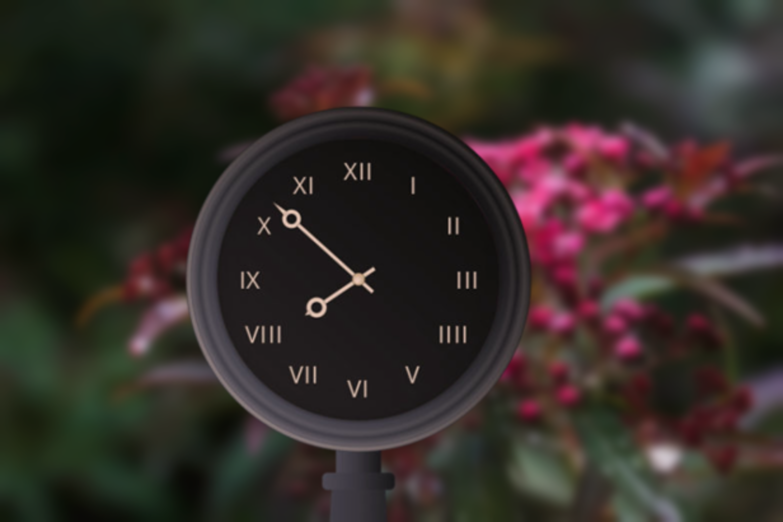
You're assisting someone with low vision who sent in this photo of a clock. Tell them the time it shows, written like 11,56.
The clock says 7,52
